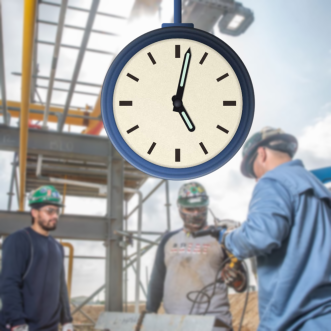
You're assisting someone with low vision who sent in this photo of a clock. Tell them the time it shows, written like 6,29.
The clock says 5,02
